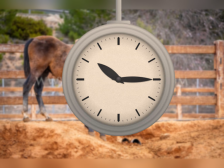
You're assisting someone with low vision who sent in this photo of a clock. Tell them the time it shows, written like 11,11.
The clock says 10,15
